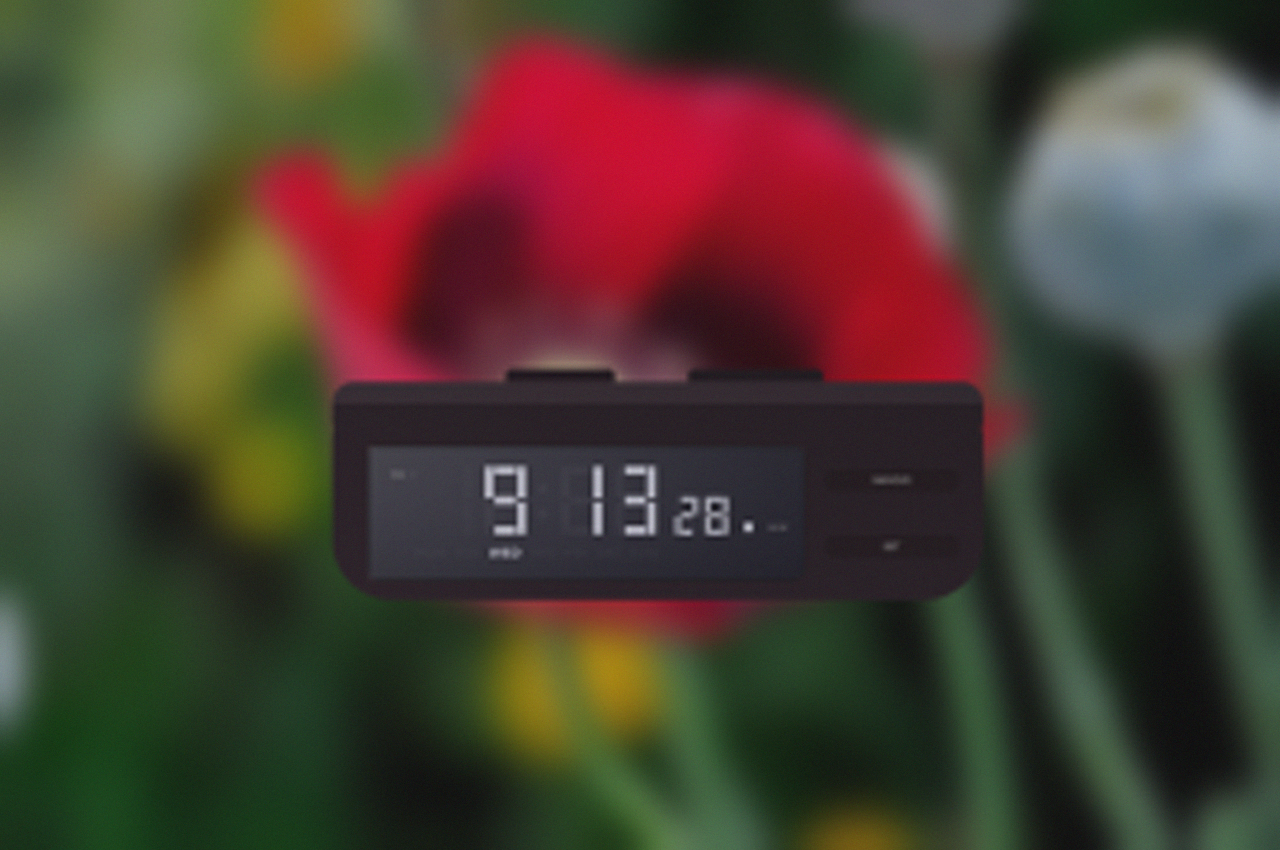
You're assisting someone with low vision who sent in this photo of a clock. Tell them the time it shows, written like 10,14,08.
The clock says 9,13,28
